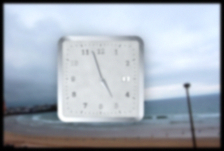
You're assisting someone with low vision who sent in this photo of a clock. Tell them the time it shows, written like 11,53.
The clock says 4,57
